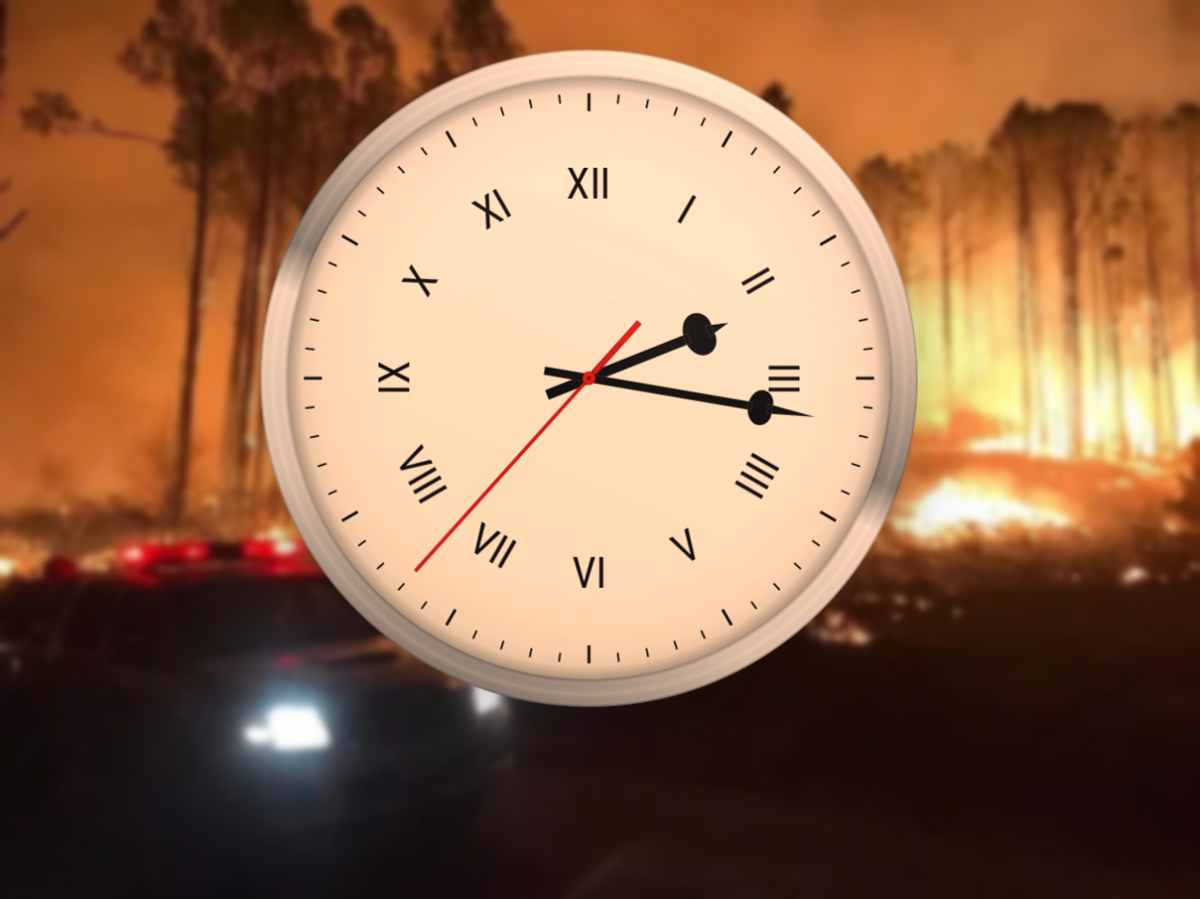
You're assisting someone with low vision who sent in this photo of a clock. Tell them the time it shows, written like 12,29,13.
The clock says 2,16,37
